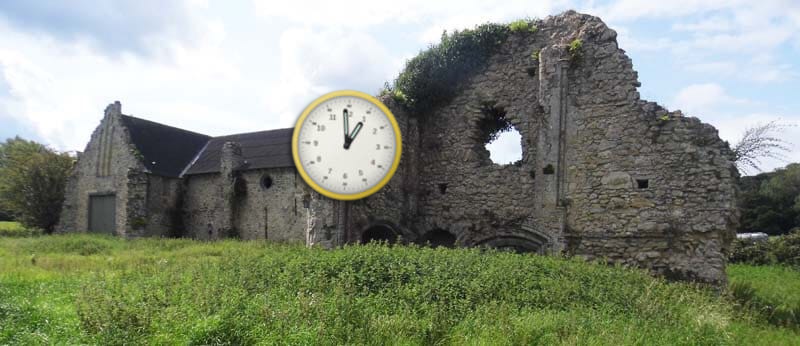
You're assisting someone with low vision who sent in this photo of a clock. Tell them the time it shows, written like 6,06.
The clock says 12,59
